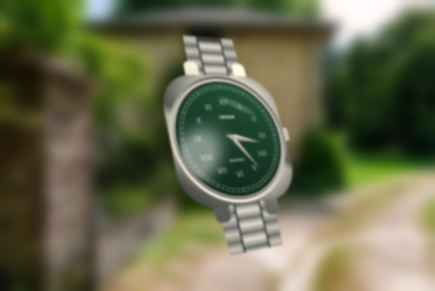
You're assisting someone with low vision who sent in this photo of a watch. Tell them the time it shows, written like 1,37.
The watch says 3,24
